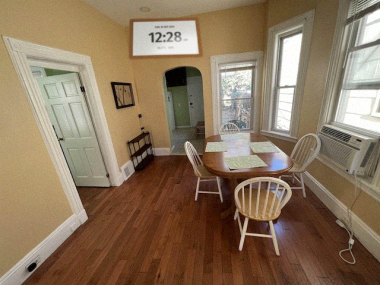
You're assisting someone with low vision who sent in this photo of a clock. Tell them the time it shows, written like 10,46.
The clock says 12,28
